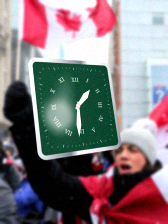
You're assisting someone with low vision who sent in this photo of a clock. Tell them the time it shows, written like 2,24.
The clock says 1,31
